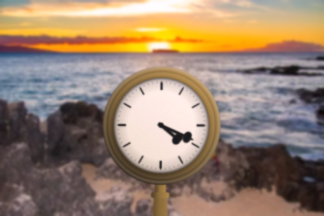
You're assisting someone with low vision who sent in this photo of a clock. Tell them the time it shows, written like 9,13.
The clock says 4,19
